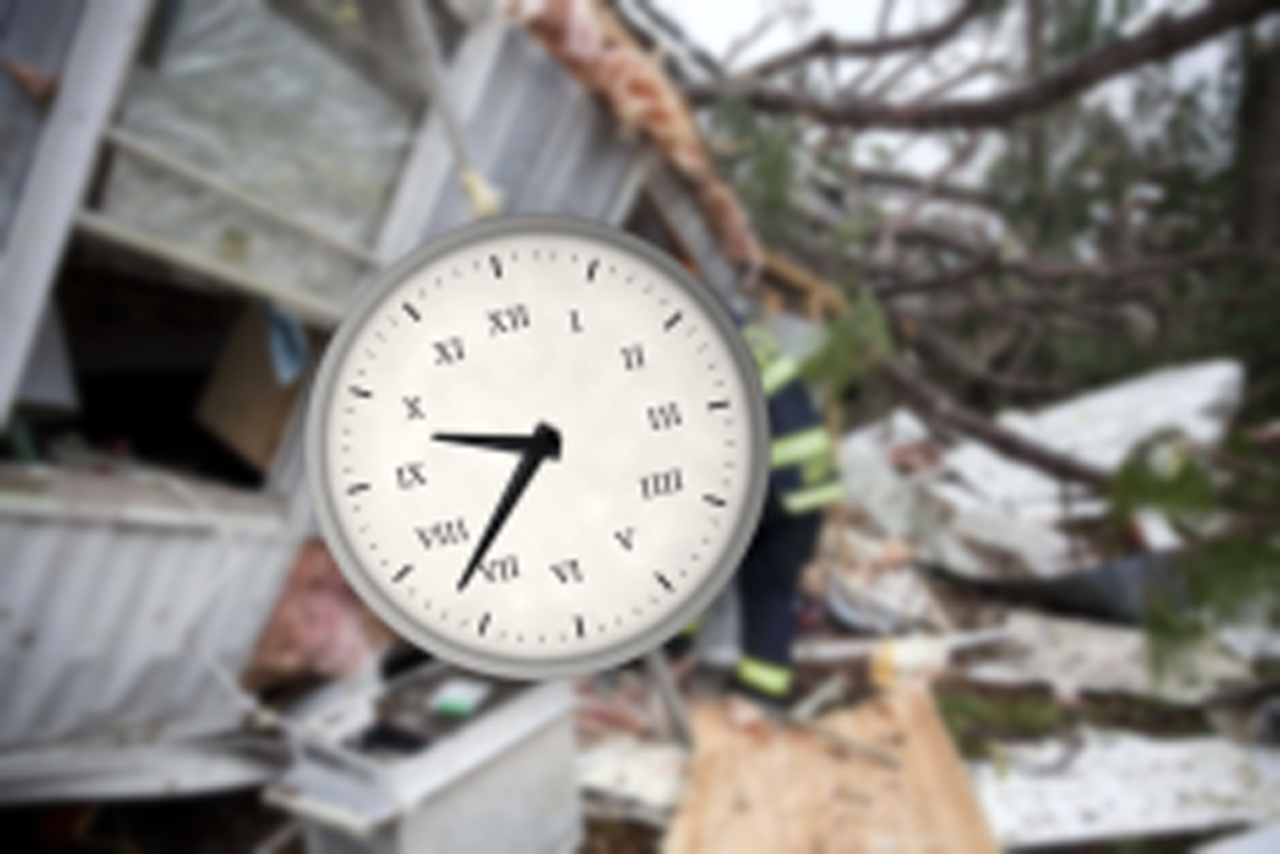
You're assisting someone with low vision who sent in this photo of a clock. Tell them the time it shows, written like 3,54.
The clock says 9,37
